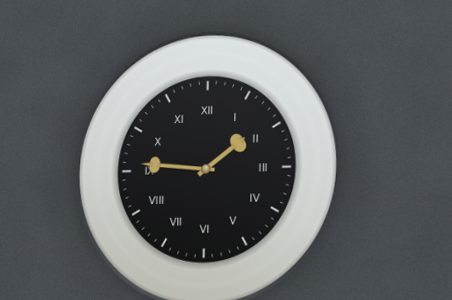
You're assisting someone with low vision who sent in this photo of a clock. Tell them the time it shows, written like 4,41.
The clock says 1,46
